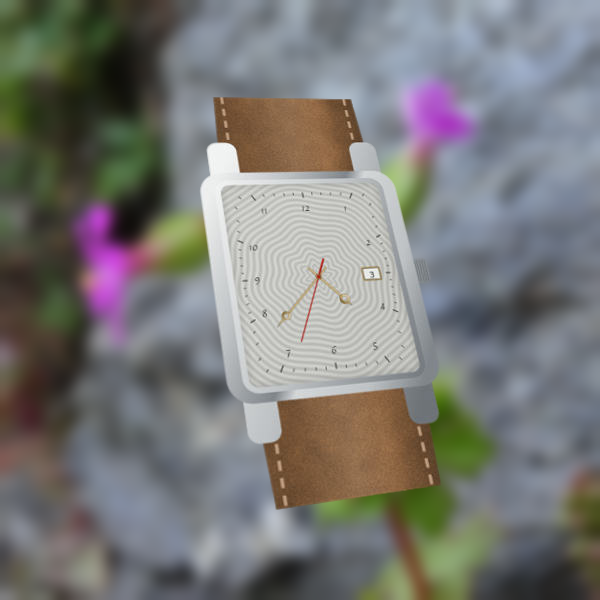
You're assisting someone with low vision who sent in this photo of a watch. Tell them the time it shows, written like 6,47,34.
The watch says 4,37,34
